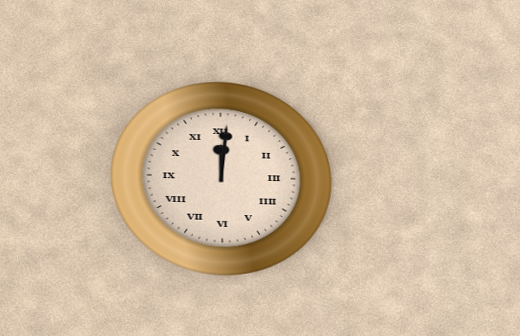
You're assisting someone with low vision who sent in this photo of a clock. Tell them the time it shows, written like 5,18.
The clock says 12,01
